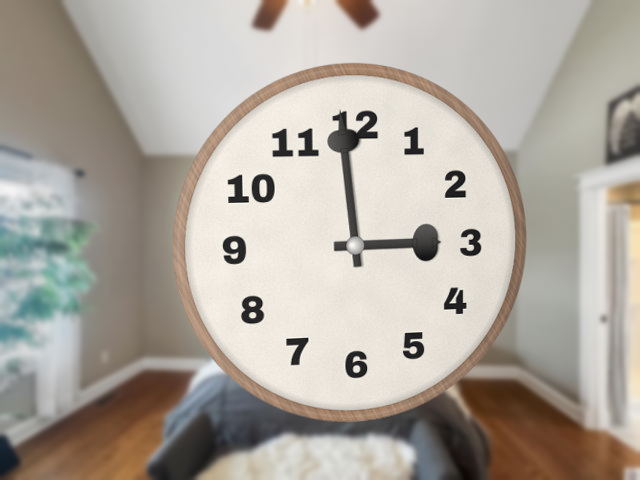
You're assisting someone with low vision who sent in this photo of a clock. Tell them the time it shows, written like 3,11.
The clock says 2,59
